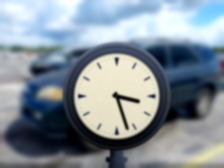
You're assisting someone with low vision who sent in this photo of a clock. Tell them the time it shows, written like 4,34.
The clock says 3,27
